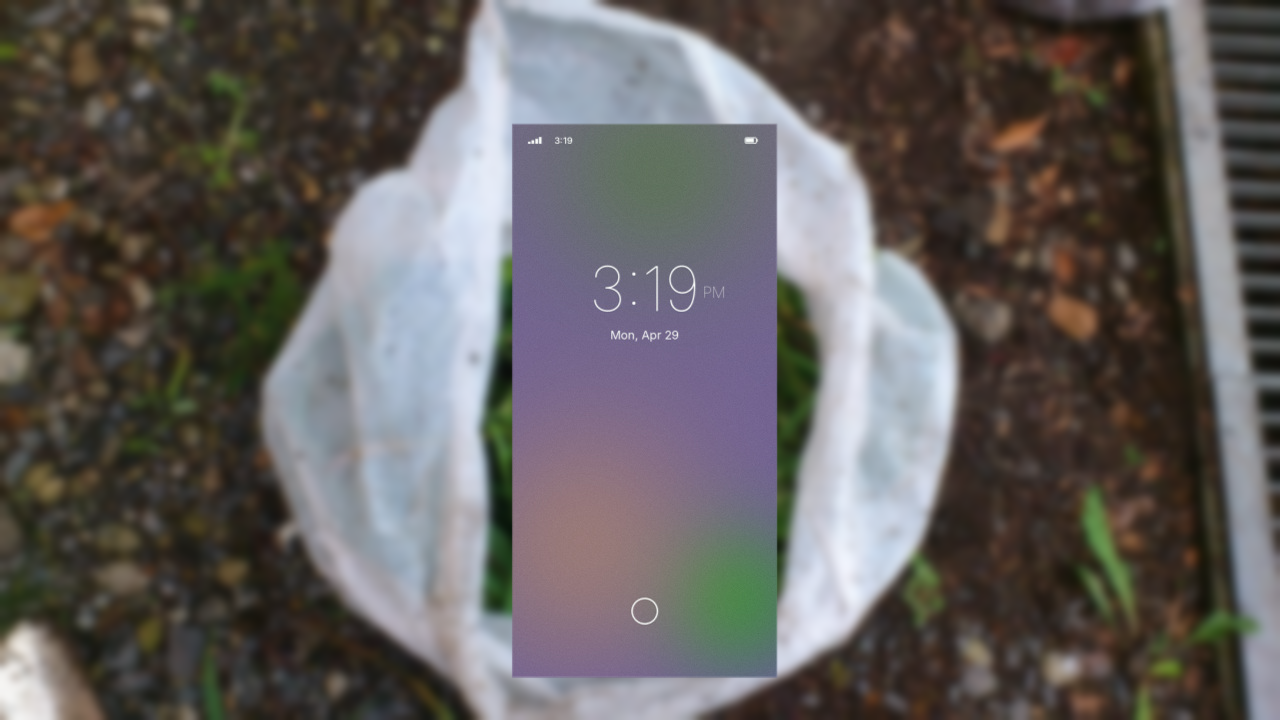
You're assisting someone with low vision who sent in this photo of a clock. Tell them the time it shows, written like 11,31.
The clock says 3,19
